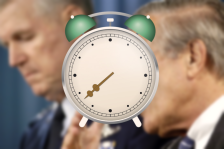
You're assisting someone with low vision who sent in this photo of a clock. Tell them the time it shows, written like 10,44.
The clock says 7,38
